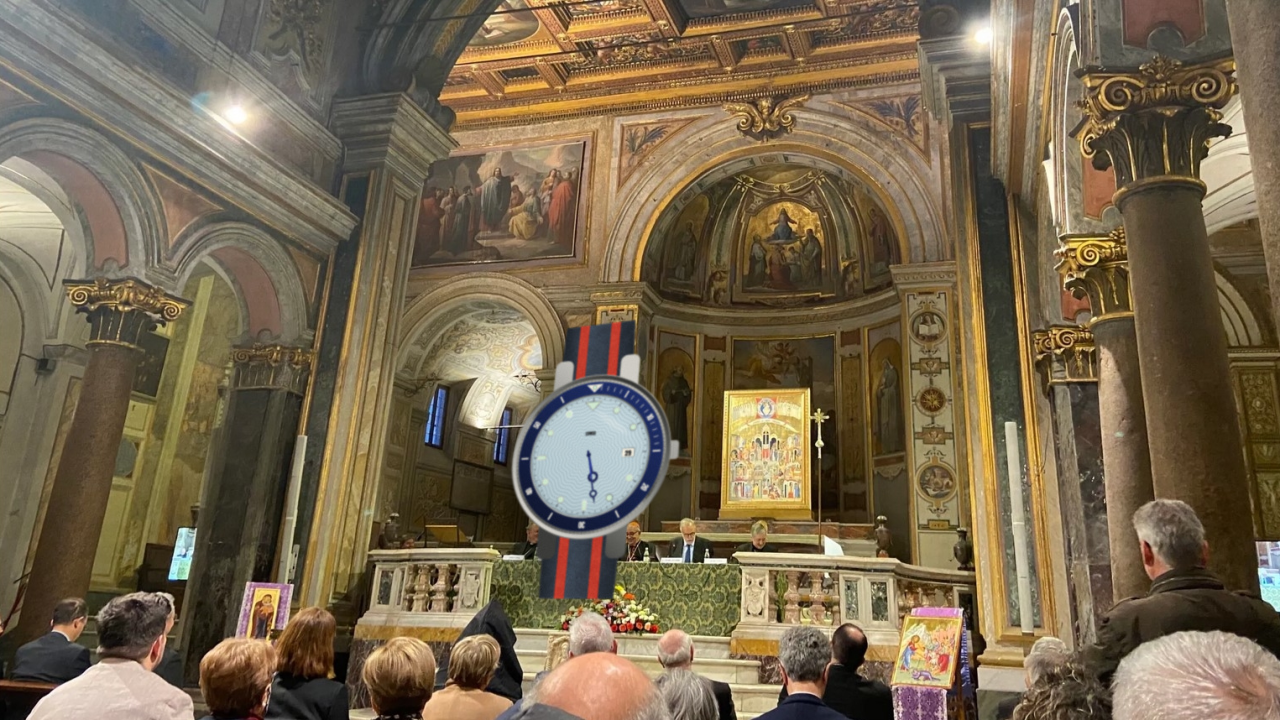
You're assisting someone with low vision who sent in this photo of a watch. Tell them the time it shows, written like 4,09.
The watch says 5,28
